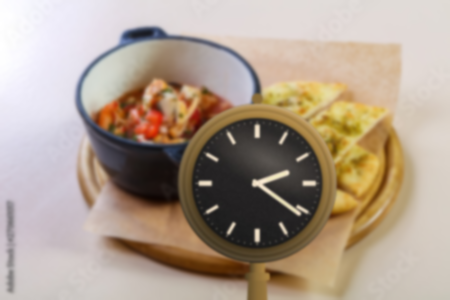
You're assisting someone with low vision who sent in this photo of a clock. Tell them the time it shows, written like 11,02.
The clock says 2,21
